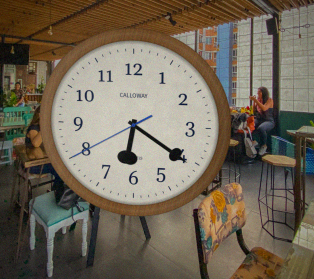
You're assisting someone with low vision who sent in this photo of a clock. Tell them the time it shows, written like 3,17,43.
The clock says 6,20,40
